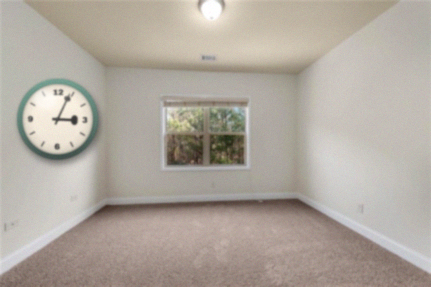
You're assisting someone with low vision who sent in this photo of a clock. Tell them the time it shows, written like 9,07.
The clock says 3,04
